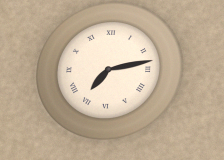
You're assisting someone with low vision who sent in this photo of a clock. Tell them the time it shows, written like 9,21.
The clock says 7,13
